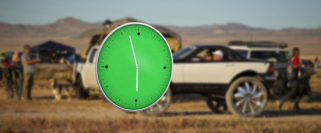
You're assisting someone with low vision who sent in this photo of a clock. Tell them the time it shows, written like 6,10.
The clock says 5,57
